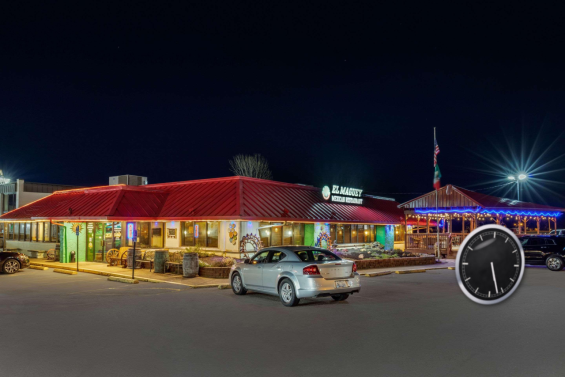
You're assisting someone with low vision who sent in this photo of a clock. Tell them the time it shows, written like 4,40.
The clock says 5,27
